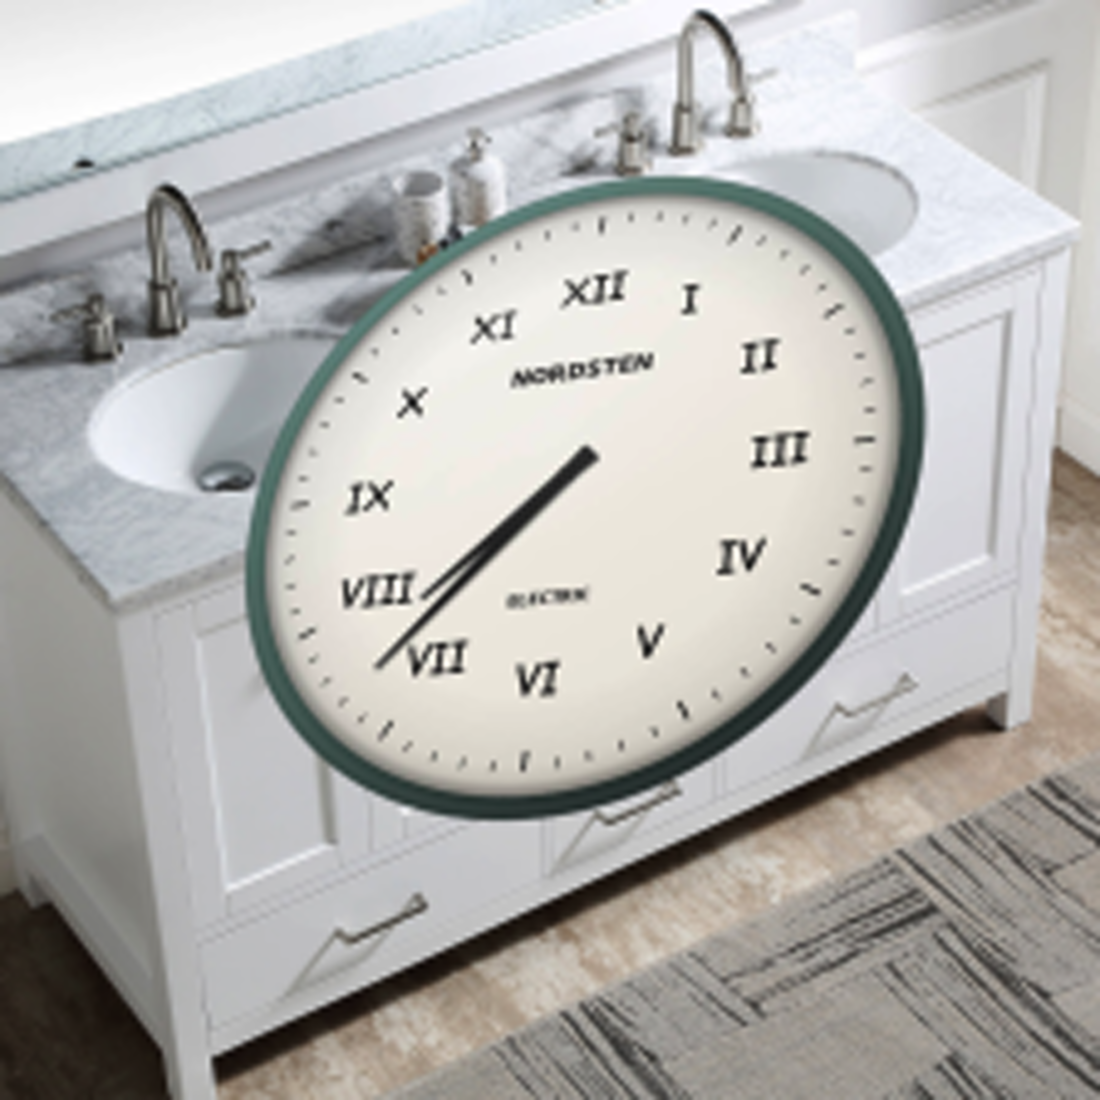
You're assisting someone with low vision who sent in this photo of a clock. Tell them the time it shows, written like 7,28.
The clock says 7,37
